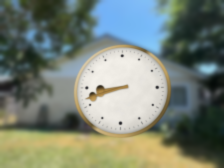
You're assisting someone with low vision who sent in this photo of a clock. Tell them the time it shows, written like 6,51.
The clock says 8,42
